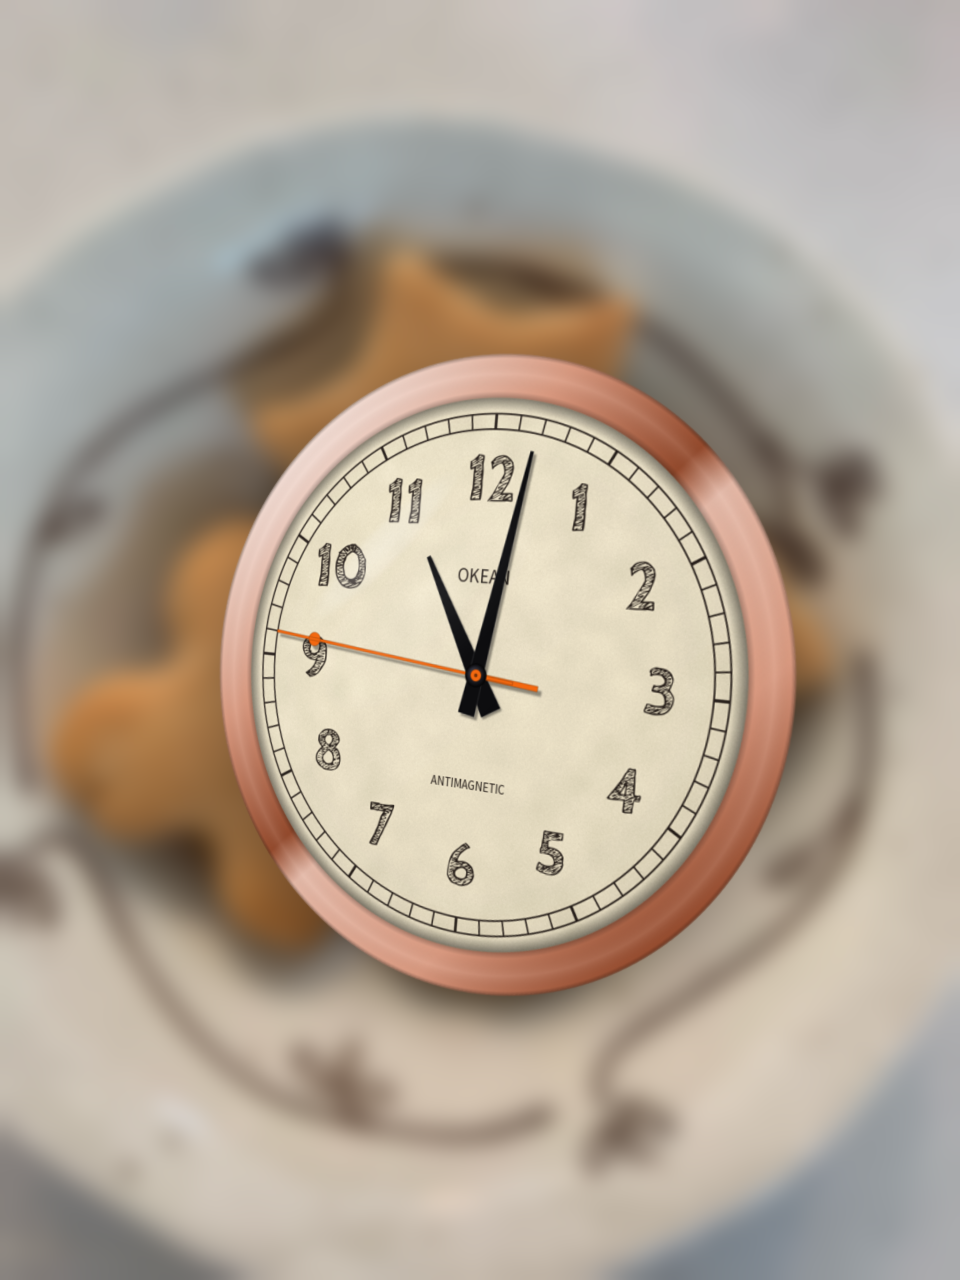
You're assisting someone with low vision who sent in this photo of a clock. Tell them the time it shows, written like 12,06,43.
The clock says 11,01,46
